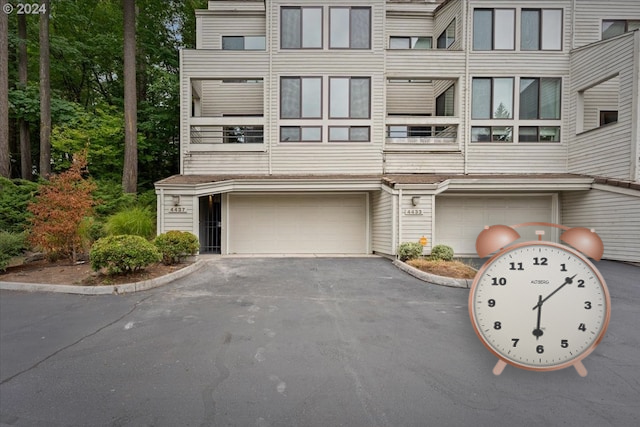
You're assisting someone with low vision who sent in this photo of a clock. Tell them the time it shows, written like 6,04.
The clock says 6,08
